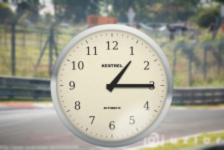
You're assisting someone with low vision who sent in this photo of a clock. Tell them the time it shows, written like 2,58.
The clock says 1,15
